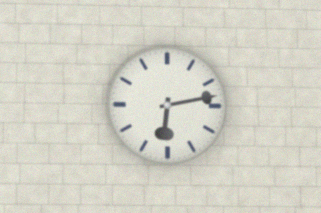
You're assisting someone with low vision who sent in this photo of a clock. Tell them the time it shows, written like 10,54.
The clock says 6,13
